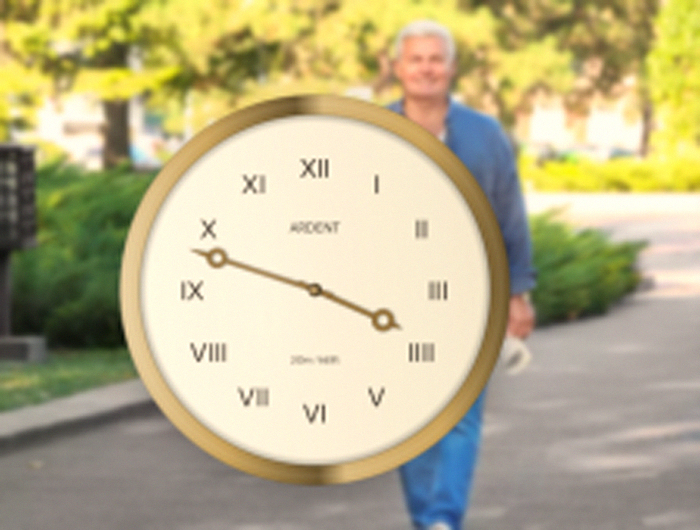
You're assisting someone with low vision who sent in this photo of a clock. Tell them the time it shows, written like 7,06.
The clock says 3,48
